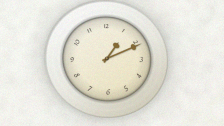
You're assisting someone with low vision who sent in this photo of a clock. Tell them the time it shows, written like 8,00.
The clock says 1,11
